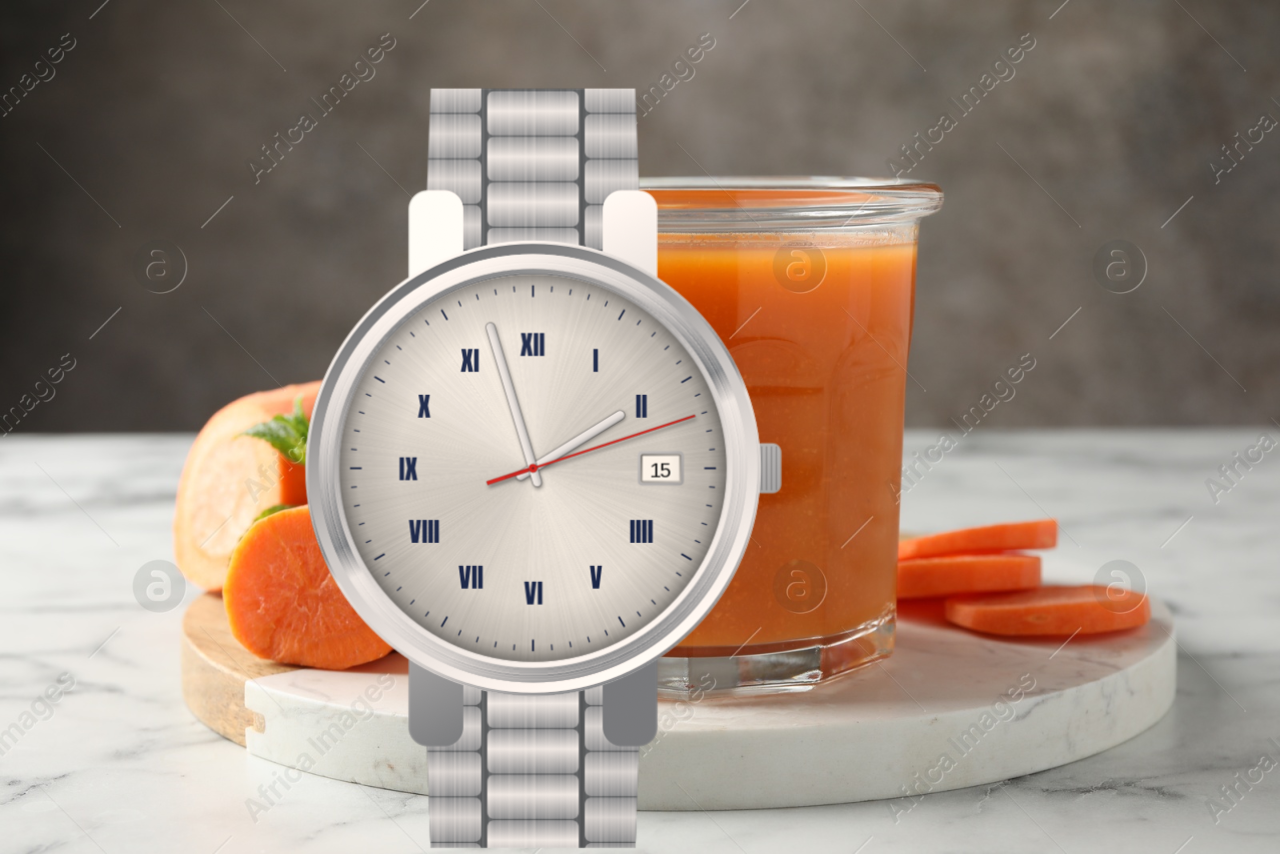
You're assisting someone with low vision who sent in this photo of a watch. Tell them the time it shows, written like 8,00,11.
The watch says 1,57,12
